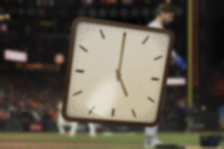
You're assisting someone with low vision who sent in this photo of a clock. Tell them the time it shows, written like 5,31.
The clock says 5,00
